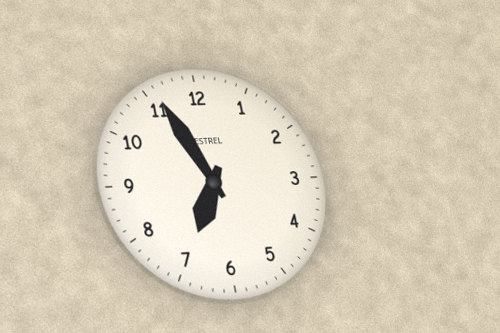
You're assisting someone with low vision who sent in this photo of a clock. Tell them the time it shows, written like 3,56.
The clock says 6,56
